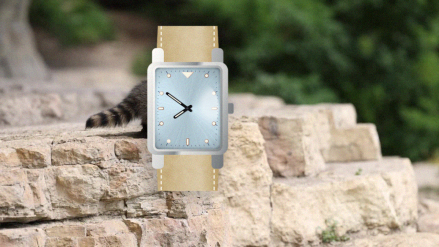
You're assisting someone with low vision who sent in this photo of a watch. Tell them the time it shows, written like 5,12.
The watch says 7,51
